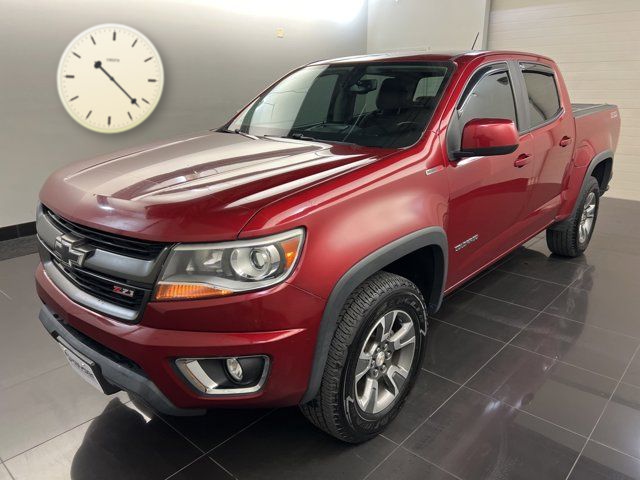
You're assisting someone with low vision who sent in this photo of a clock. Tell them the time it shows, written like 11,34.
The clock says 10,22
